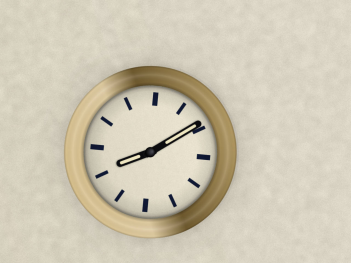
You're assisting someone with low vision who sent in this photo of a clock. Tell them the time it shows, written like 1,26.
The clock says 8,09
